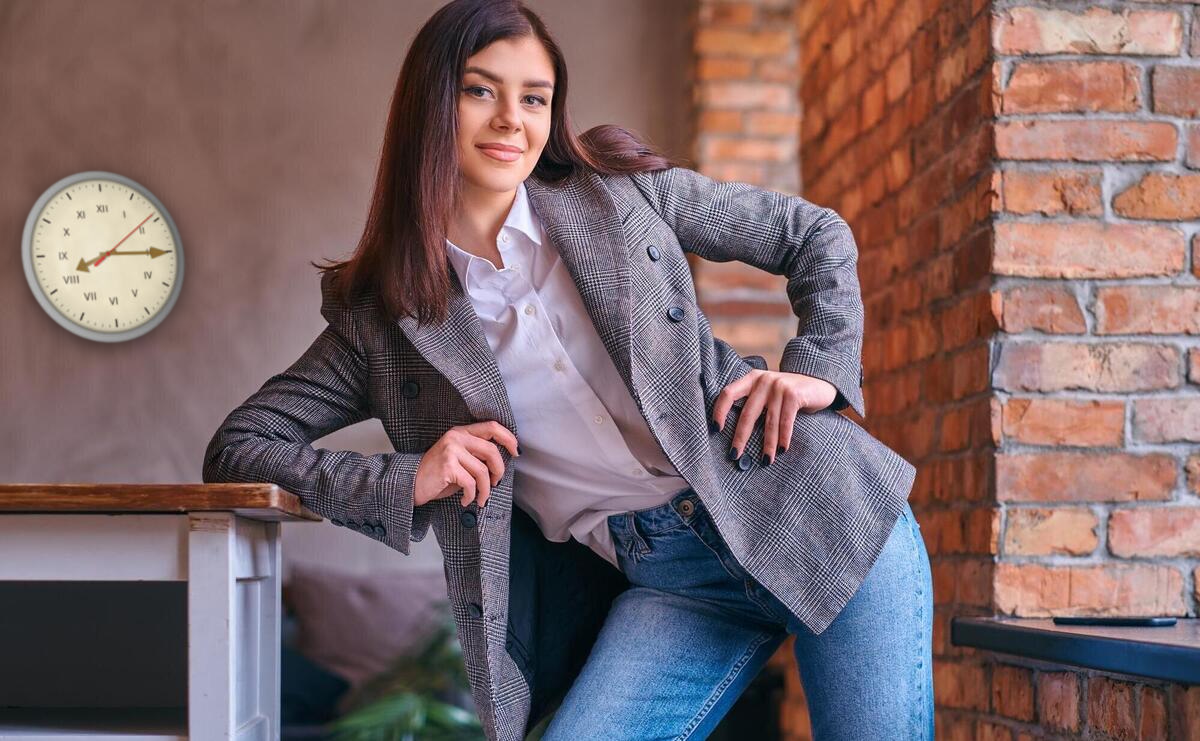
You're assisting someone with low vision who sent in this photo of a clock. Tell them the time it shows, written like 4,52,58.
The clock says 8,15,09
